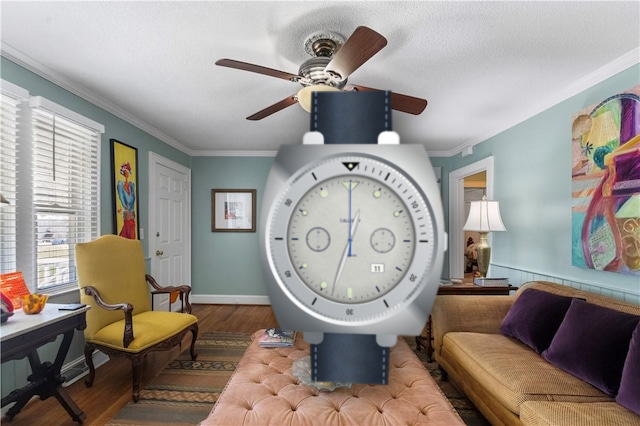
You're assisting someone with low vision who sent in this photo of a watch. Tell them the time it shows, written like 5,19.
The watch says 12,33
